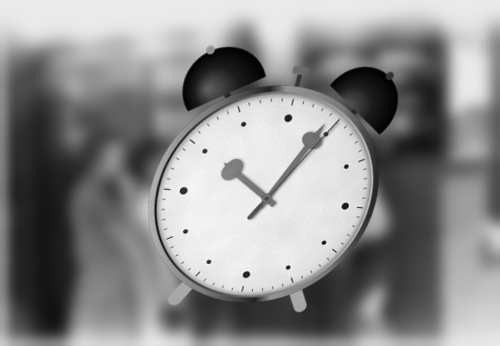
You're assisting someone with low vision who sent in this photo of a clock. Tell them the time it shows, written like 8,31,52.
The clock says 10,04,05
